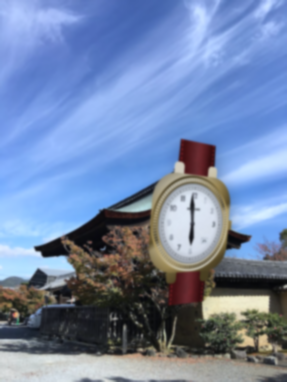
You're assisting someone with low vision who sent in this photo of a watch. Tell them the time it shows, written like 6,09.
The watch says 5,59
